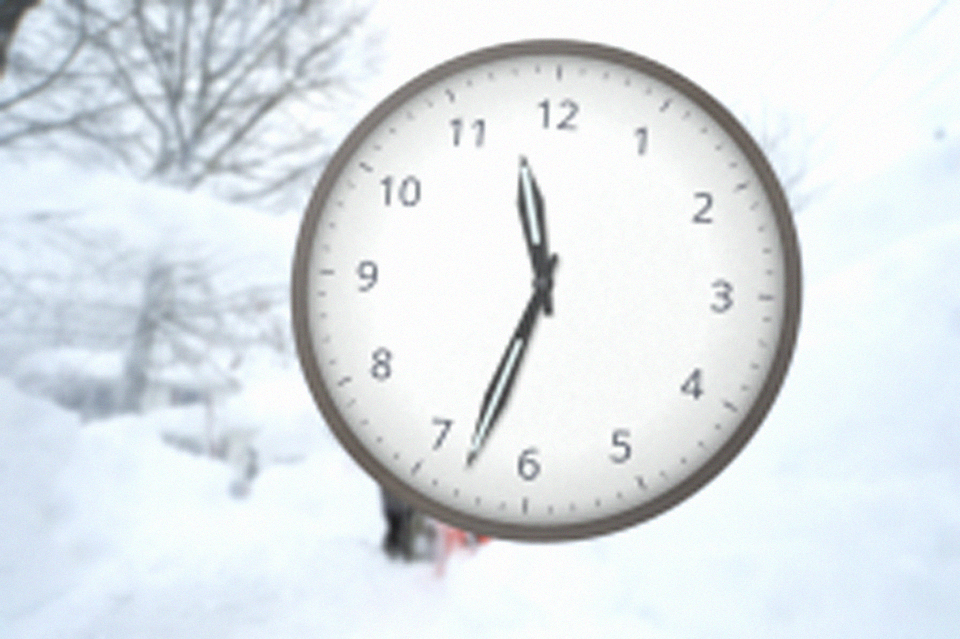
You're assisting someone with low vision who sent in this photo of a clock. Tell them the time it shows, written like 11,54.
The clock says 11,33
